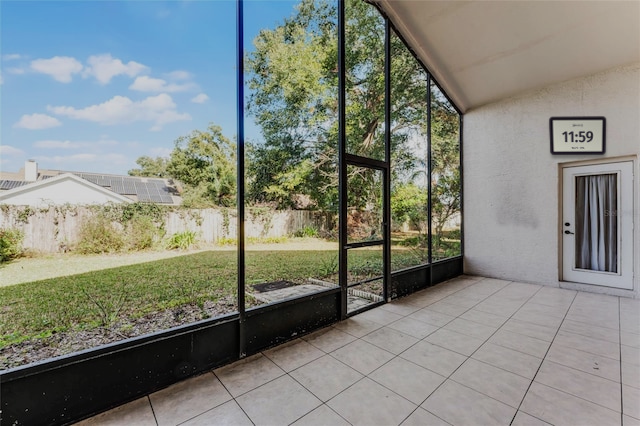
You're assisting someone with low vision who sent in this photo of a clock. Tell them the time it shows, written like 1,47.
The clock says 11,59
